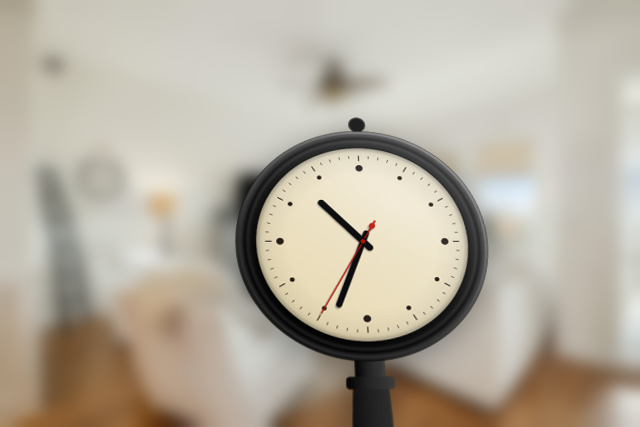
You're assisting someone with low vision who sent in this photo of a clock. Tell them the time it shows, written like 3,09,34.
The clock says 10,33,35
